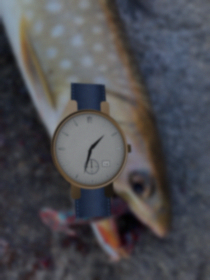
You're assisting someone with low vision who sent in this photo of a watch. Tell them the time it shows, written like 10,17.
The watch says 1,33
